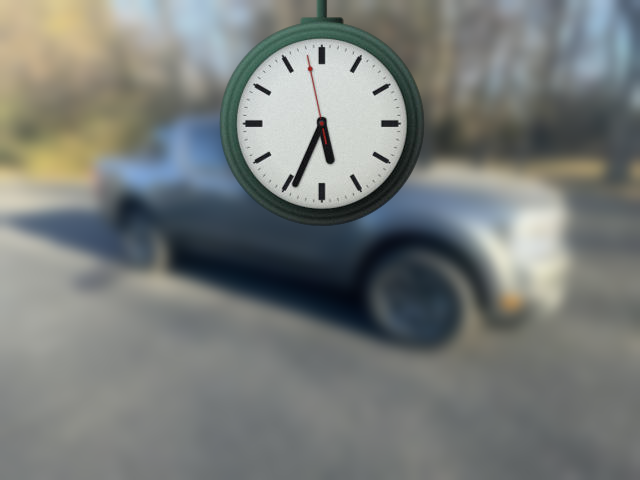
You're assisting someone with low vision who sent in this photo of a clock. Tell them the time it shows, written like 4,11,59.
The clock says 5,33,58
